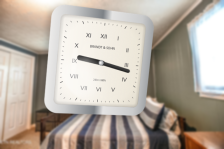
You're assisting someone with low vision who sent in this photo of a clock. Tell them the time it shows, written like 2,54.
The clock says 9,17
